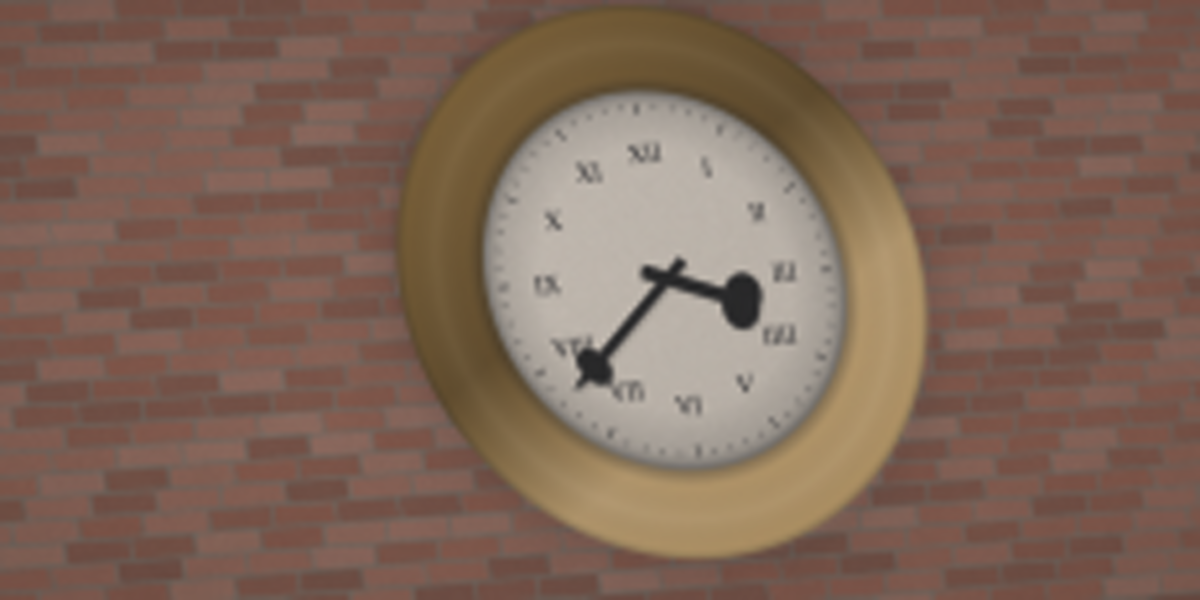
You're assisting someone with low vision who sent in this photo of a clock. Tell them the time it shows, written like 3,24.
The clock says 3,38
